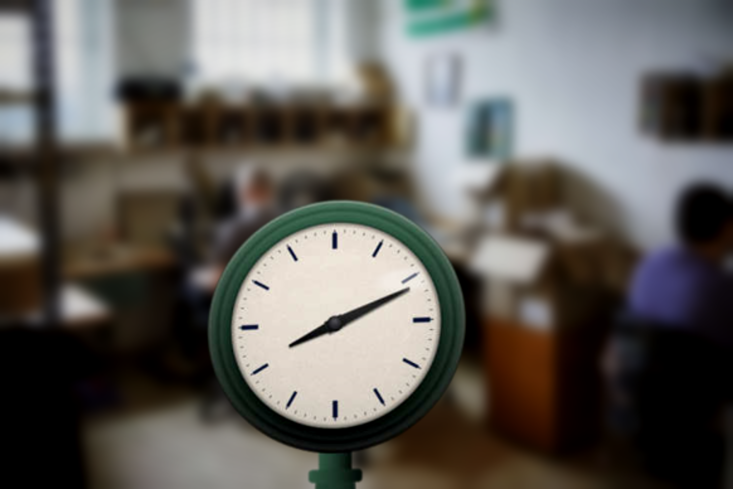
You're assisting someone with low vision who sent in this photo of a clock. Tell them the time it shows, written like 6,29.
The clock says 8,11
